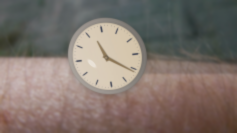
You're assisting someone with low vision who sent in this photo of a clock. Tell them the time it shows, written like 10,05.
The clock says 11,21
